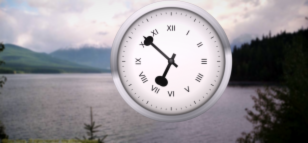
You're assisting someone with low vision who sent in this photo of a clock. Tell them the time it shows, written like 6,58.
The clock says 6,52
